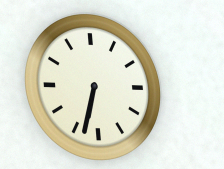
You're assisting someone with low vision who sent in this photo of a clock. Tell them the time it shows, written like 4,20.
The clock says 6,33
